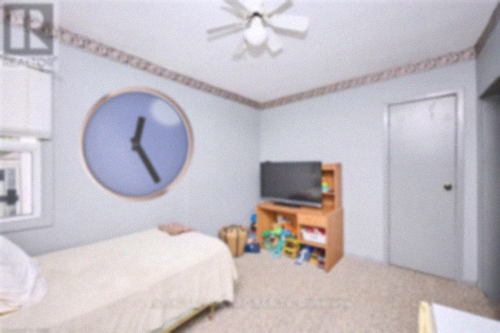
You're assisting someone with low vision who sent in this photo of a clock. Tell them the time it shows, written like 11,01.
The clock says 12,25
